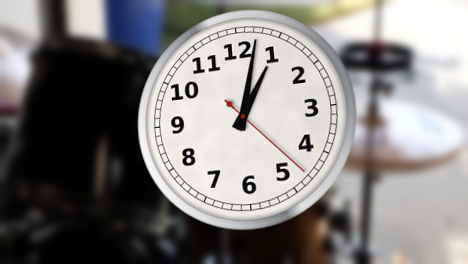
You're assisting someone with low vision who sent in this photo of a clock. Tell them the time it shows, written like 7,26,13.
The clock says 1,02,23
